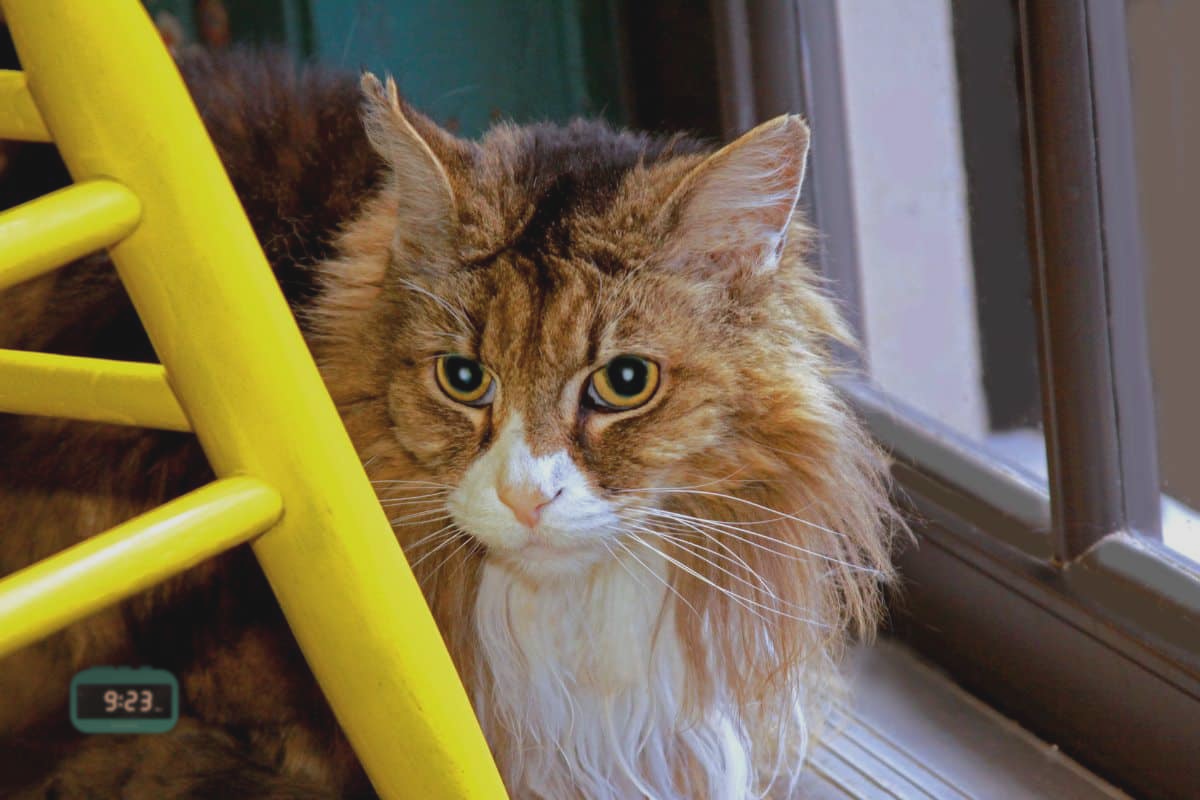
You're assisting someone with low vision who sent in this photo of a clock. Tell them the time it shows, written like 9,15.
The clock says 9,23
